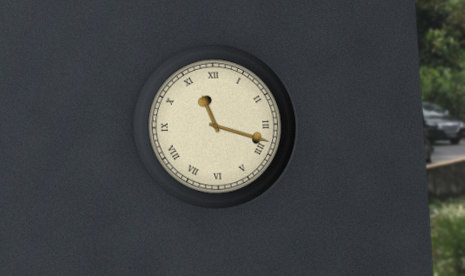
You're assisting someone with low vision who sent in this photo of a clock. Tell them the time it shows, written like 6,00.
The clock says 11,18
